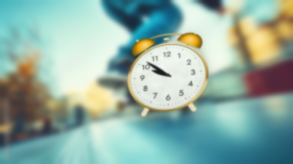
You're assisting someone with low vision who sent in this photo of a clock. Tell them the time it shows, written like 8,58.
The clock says 9,52
